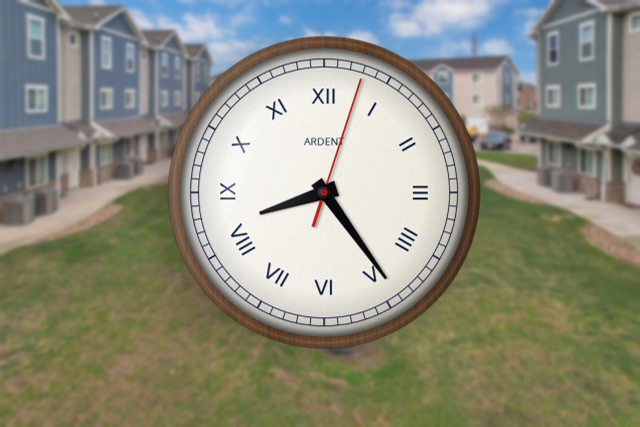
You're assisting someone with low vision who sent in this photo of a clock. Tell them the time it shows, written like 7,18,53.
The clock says 8,24,03
